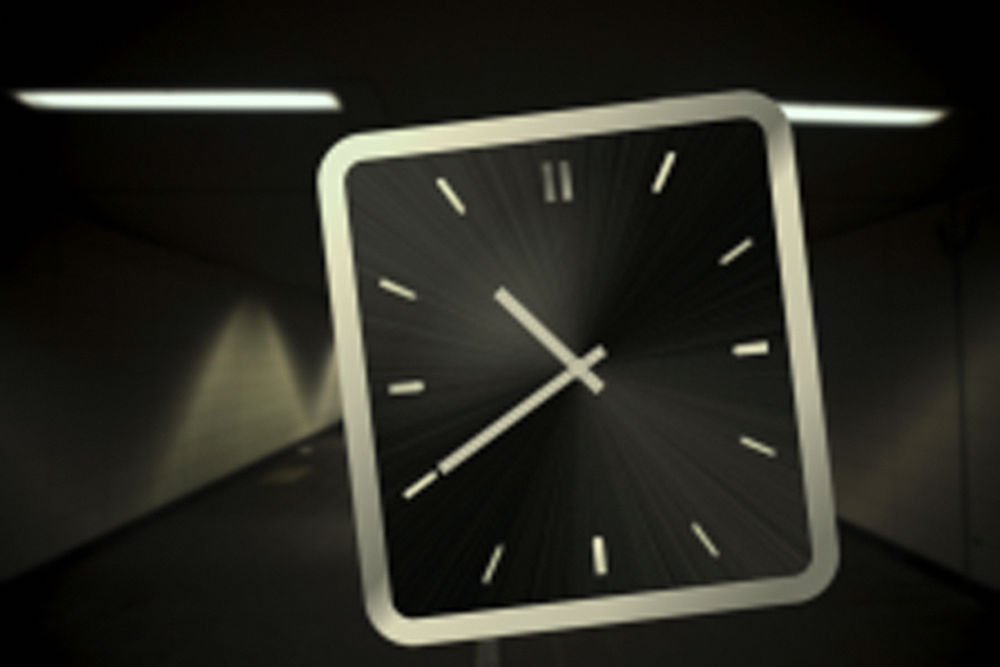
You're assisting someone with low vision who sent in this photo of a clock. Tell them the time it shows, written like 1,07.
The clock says 10,40
